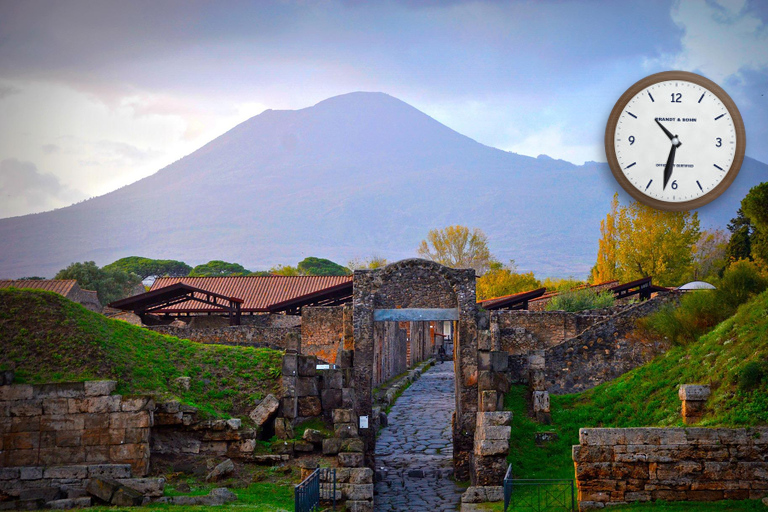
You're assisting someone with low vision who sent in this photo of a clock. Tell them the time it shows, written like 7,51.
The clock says 10,32
